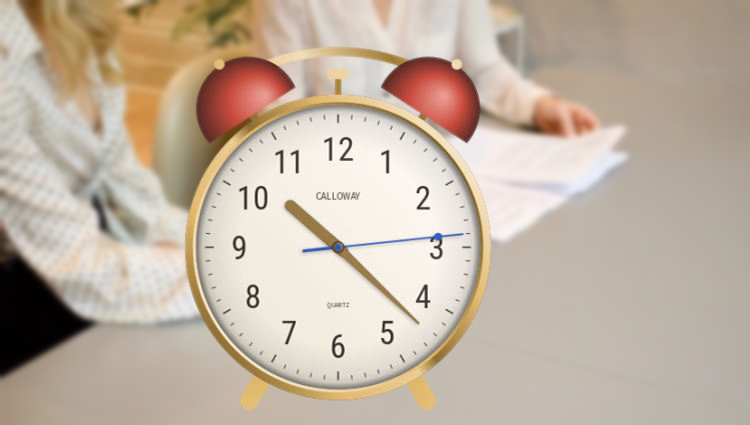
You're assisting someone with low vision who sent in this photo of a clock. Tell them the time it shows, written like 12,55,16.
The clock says 10,22,14
